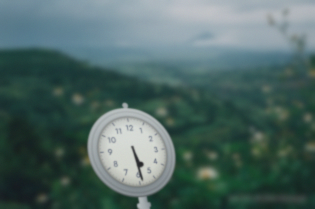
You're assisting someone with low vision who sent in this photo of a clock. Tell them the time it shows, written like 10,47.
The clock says 5,29
